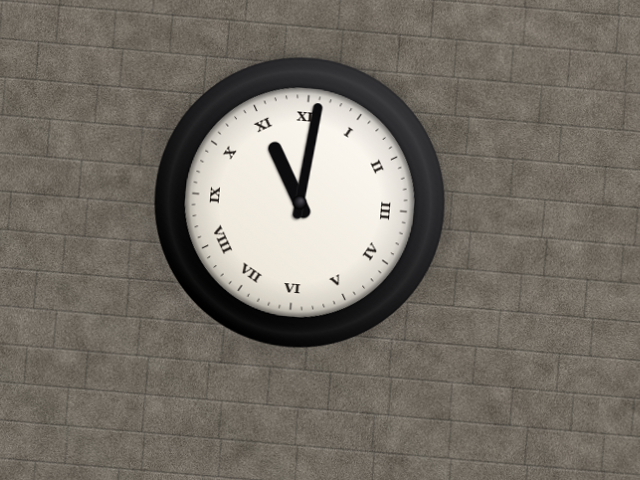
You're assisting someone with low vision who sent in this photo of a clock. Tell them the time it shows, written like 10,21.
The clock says 11,01
